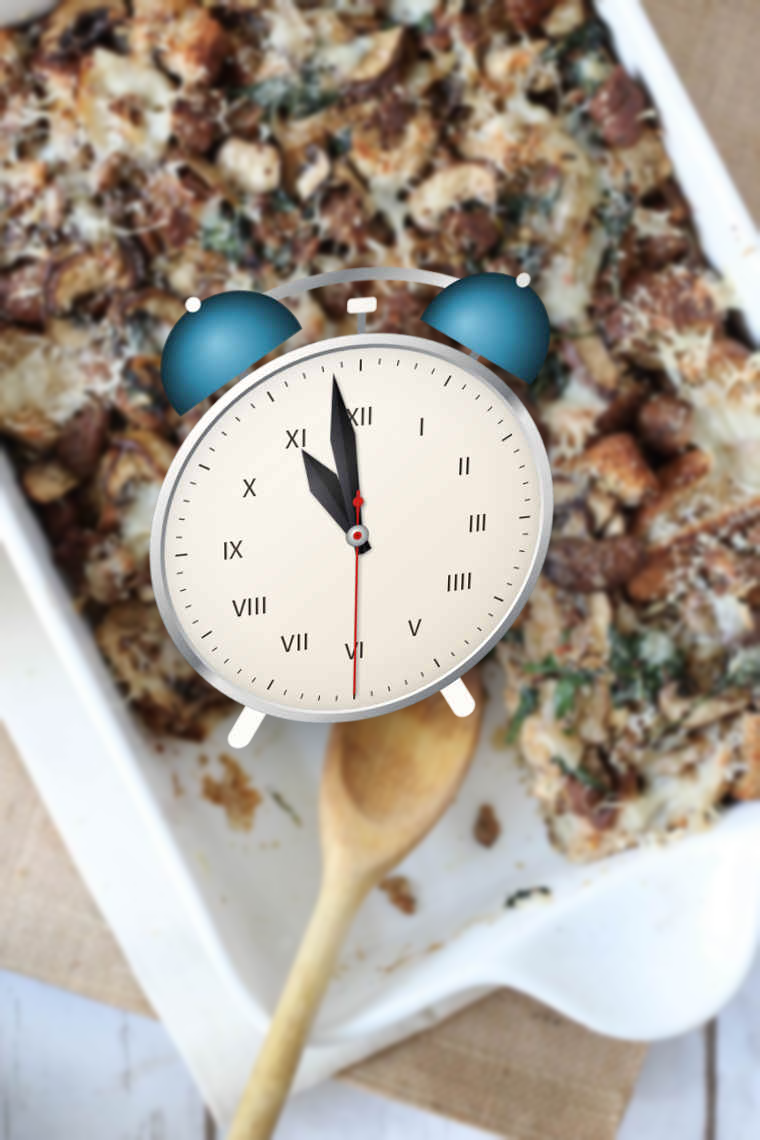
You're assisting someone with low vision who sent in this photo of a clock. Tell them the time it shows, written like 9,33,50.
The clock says 10,58,30
